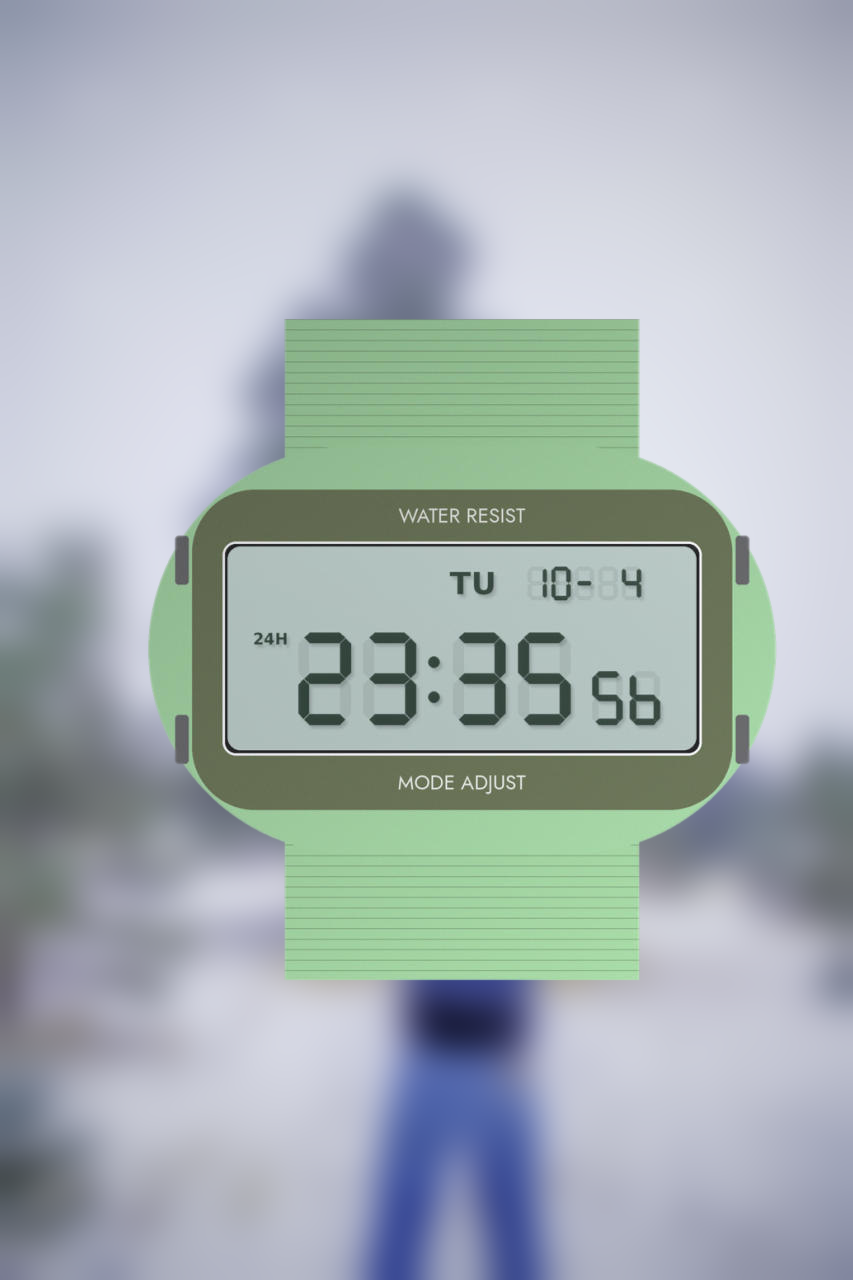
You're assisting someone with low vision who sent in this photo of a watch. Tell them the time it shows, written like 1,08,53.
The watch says 23,35,56
